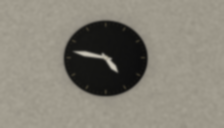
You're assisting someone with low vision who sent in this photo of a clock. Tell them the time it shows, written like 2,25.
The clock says 4,47
